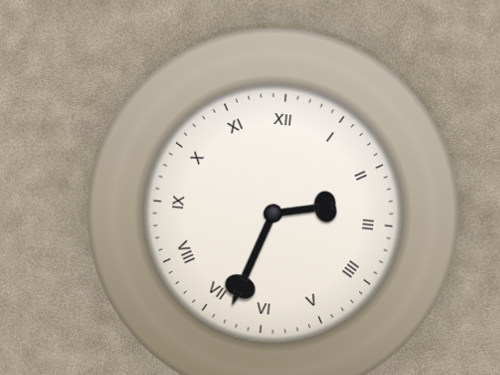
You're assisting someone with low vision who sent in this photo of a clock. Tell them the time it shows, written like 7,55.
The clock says 2,33
